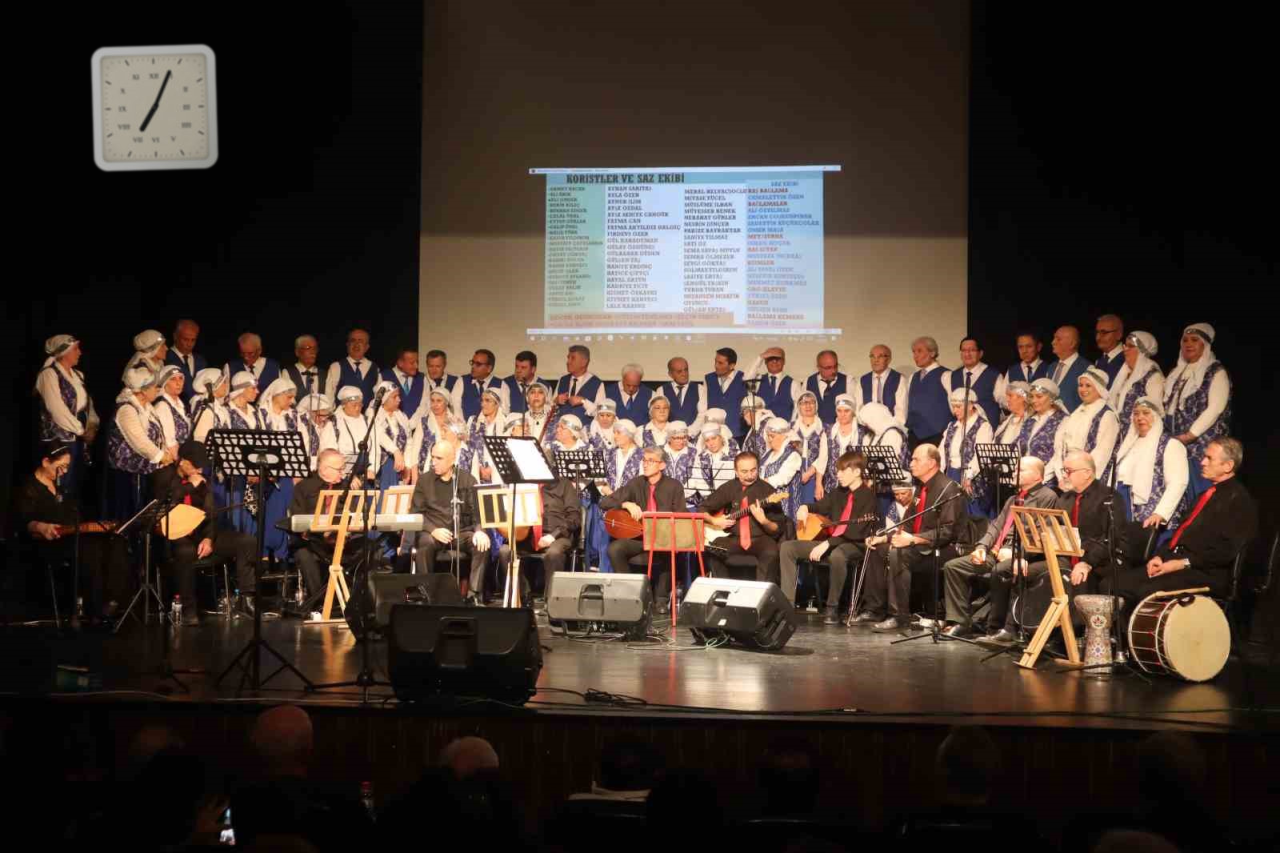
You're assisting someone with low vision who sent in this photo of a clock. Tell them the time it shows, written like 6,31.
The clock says 7,04
